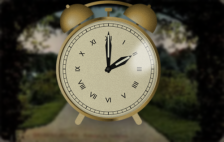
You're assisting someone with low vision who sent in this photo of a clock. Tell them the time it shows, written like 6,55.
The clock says 2,00
